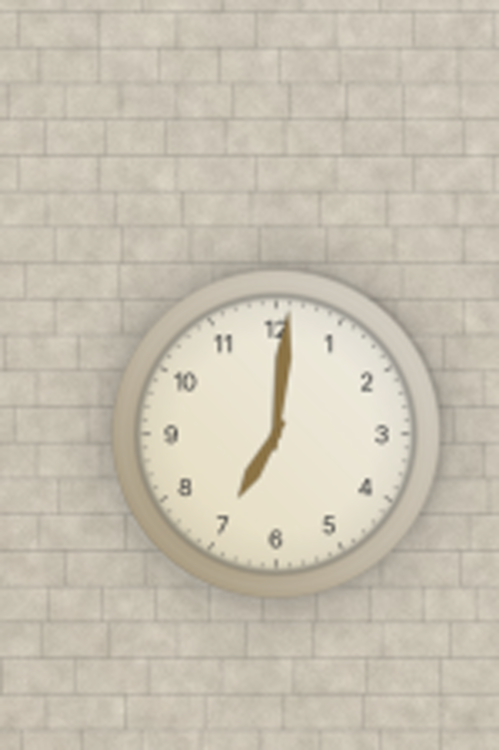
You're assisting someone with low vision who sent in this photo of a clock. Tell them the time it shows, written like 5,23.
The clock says 7,01
